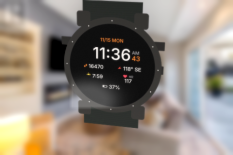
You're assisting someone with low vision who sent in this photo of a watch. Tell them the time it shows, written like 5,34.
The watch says 11,36
